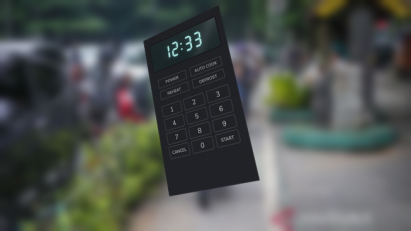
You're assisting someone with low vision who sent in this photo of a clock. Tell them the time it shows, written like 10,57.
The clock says 12,33
